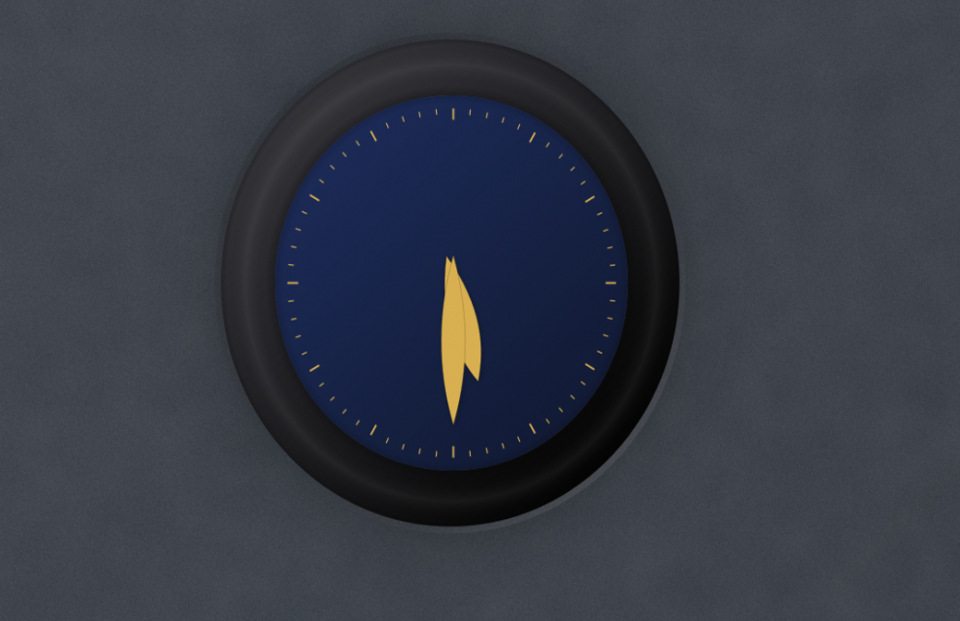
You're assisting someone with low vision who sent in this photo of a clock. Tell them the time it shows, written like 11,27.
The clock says 5,30
